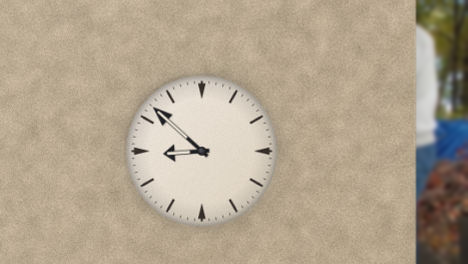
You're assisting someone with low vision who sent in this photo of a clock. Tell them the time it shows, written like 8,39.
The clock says 8,52
